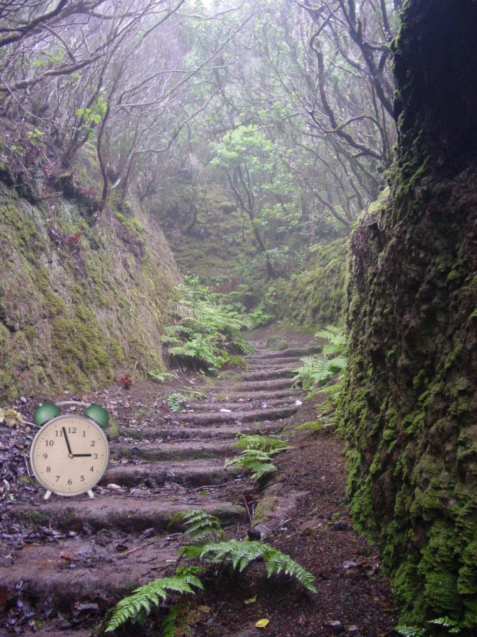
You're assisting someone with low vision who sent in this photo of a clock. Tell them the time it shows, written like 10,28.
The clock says 2,57
